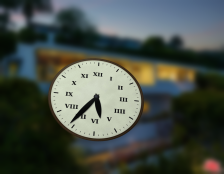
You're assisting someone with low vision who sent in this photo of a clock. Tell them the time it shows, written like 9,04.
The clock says 5,36
